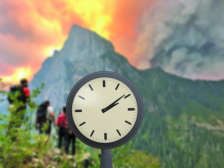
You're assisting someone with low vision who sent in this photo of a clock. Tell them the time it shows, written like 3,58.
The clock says 2,09
